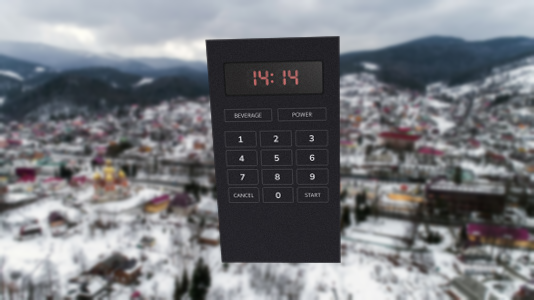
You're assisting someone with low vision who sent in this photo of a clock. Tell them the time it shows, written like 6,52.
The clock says 14,14
